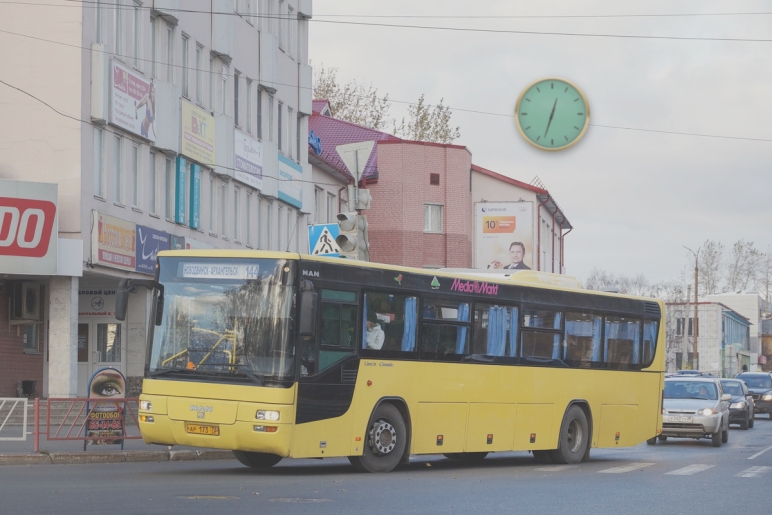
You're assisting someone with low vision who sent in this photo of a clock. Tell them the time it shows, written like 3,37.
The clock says 12,33
